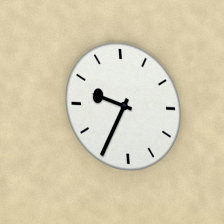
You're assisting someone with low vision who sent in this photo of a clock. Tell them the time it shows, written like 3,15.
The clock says 9,35
